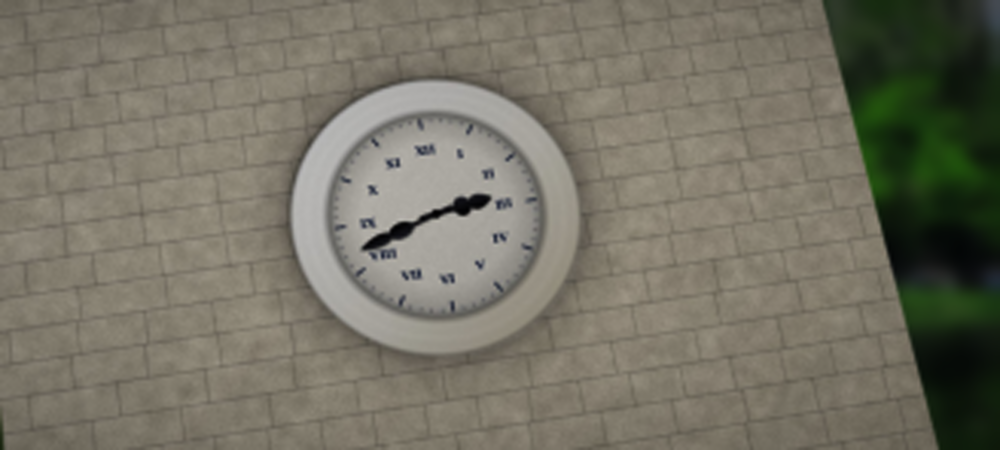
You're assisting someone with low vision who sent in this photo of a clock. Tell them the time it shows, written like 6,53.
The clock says 2,42
